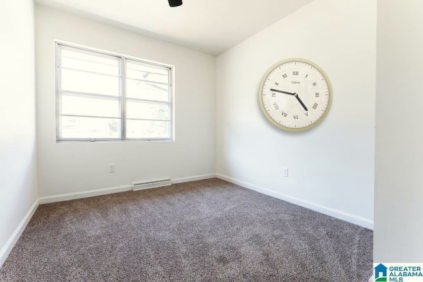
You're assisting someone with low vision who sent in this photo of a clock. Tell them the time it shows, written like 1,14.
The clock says 4,47
